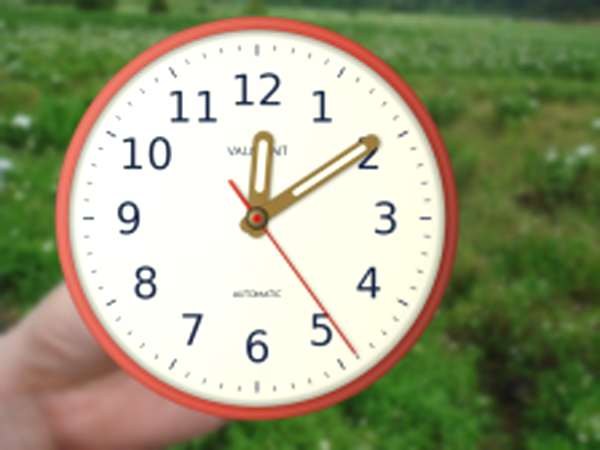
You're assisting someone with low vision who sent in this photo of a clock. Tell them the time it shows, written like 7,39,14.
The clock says 12,09,24
